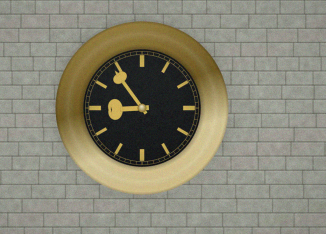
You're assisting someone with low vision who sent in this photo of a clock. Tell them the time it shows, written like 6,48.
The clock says 8,54
